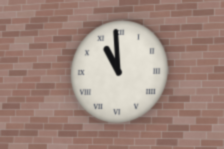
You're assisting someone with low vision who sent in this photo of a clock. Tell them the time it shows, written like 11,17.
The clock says 10,59
